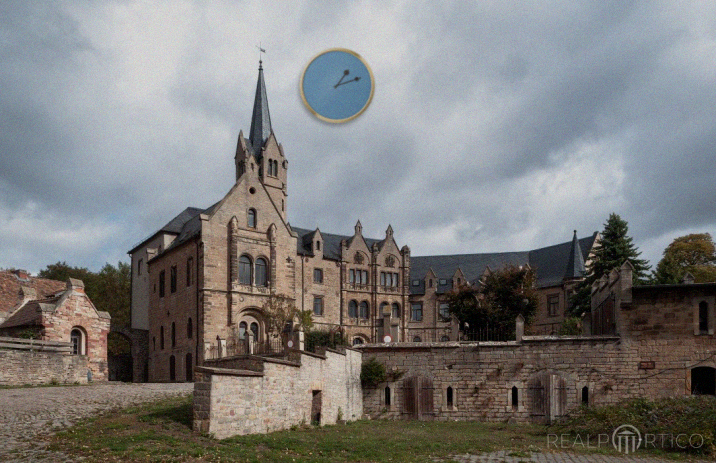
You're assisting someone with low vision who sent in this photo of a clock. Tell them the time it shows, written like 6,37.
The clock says 1,12
